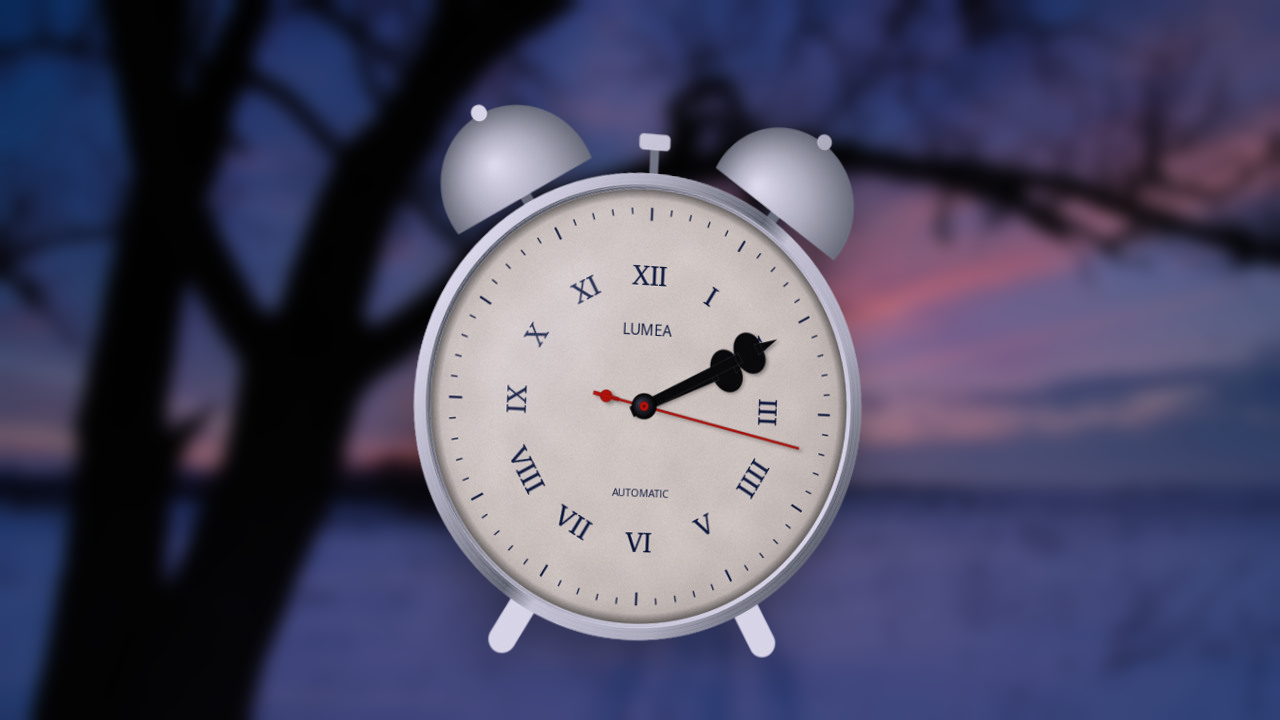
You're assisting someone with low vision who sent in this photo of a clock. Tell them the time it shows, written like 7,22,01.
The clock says 2,10,17
